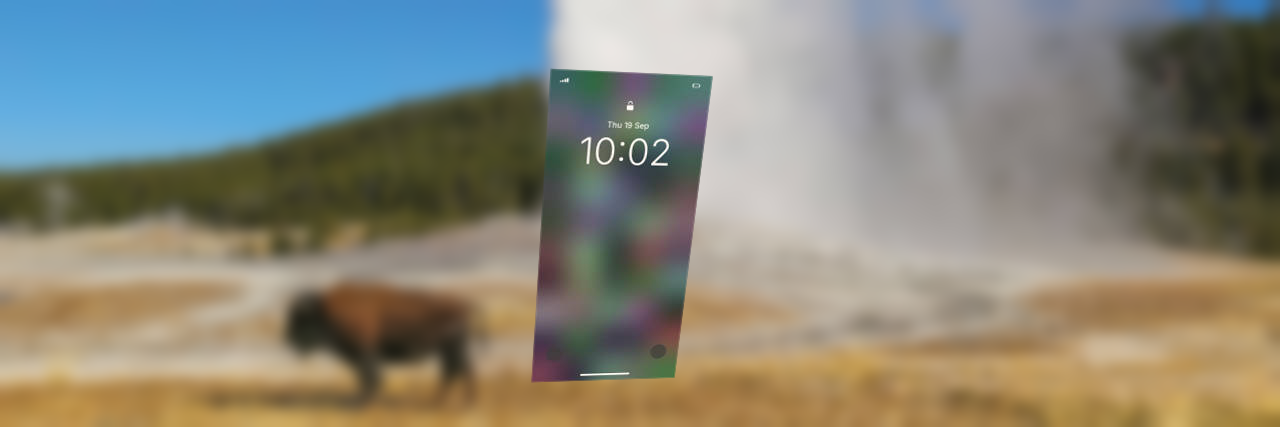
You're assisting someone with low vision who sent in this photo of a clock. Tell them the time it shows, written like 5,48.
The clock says 10,02
